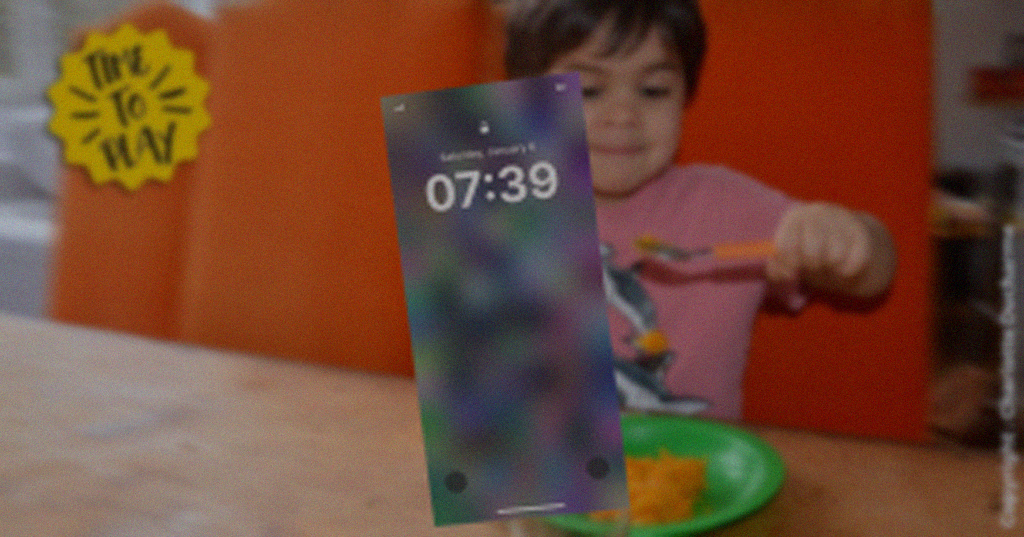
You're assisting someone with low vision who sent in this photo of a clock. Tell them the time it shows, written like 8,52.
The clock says 7,39
